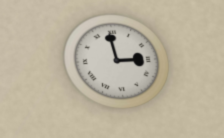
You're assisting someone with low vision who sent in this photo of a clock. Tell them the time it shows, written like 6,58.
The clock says 2,59
